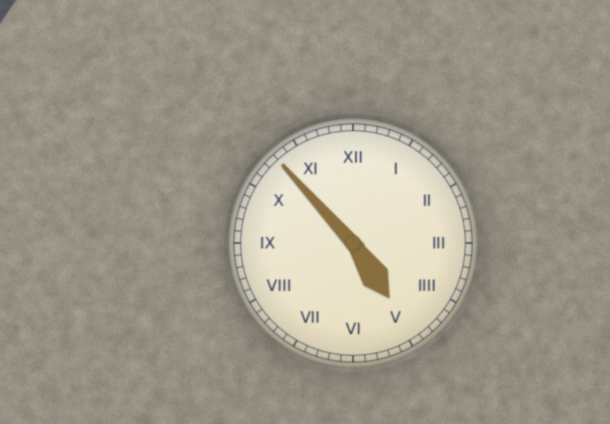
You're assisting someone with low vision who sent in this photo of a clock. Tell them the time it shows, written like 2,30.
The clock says 4,53
